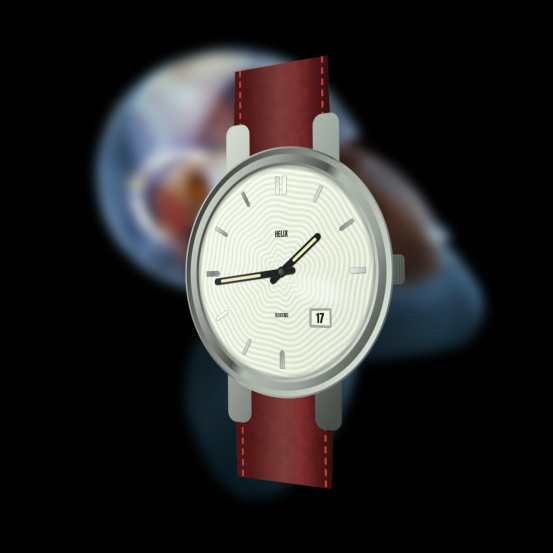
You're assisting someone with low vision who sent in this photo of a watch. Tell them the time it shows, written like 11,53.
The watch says 1,44
